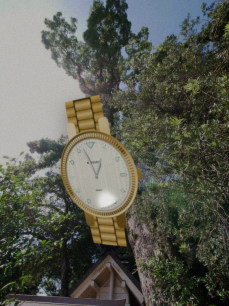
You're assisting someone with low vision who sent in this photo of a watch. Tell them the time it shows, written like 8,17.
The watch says 12,57
